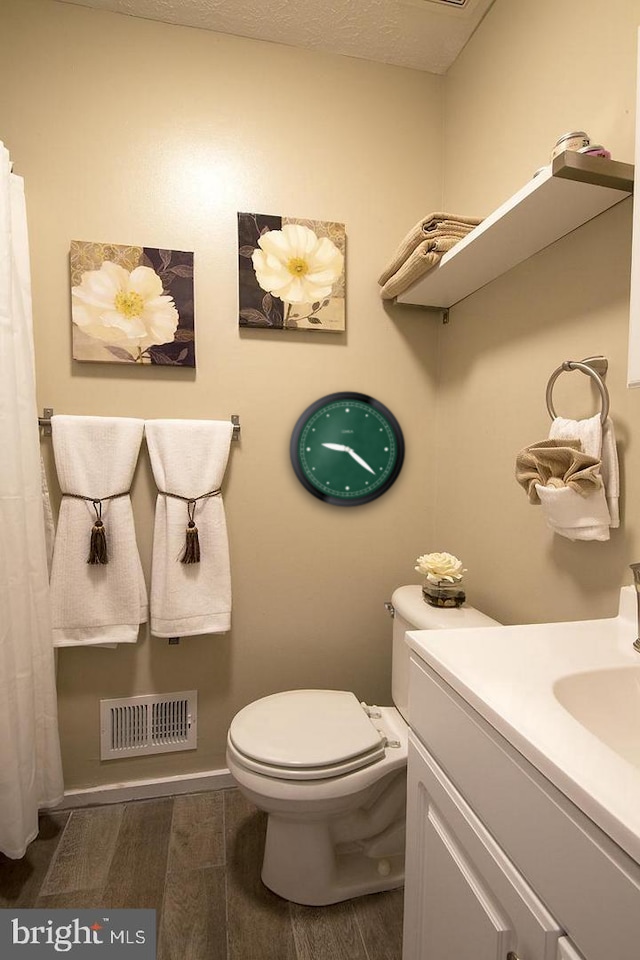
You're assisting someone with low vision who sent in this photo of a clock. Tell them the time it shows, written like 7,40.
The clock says 9,22
